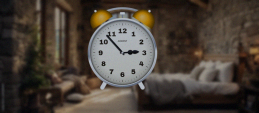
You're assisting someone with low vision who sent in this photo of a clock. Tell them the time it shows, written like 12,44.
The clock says 2,53
